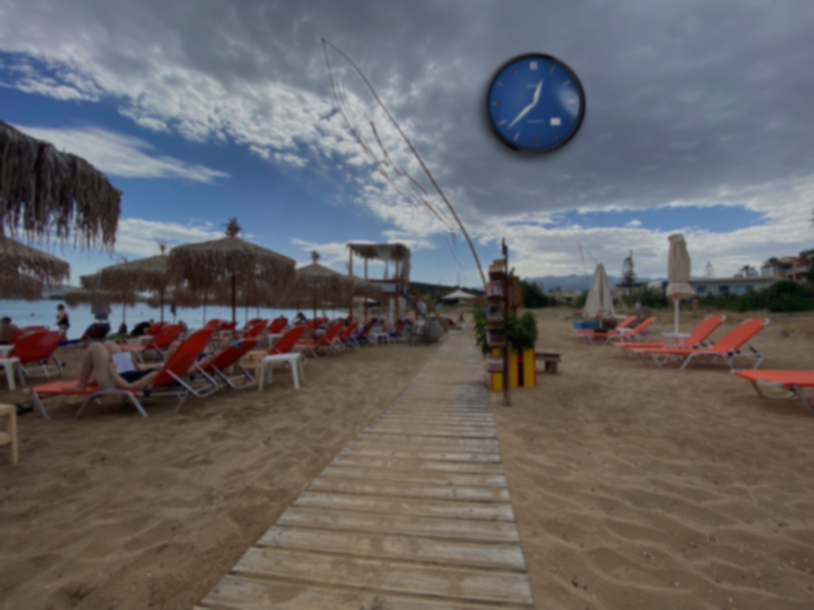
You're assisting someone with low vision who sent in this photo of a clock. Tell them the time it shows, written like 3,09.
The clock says 12,38
